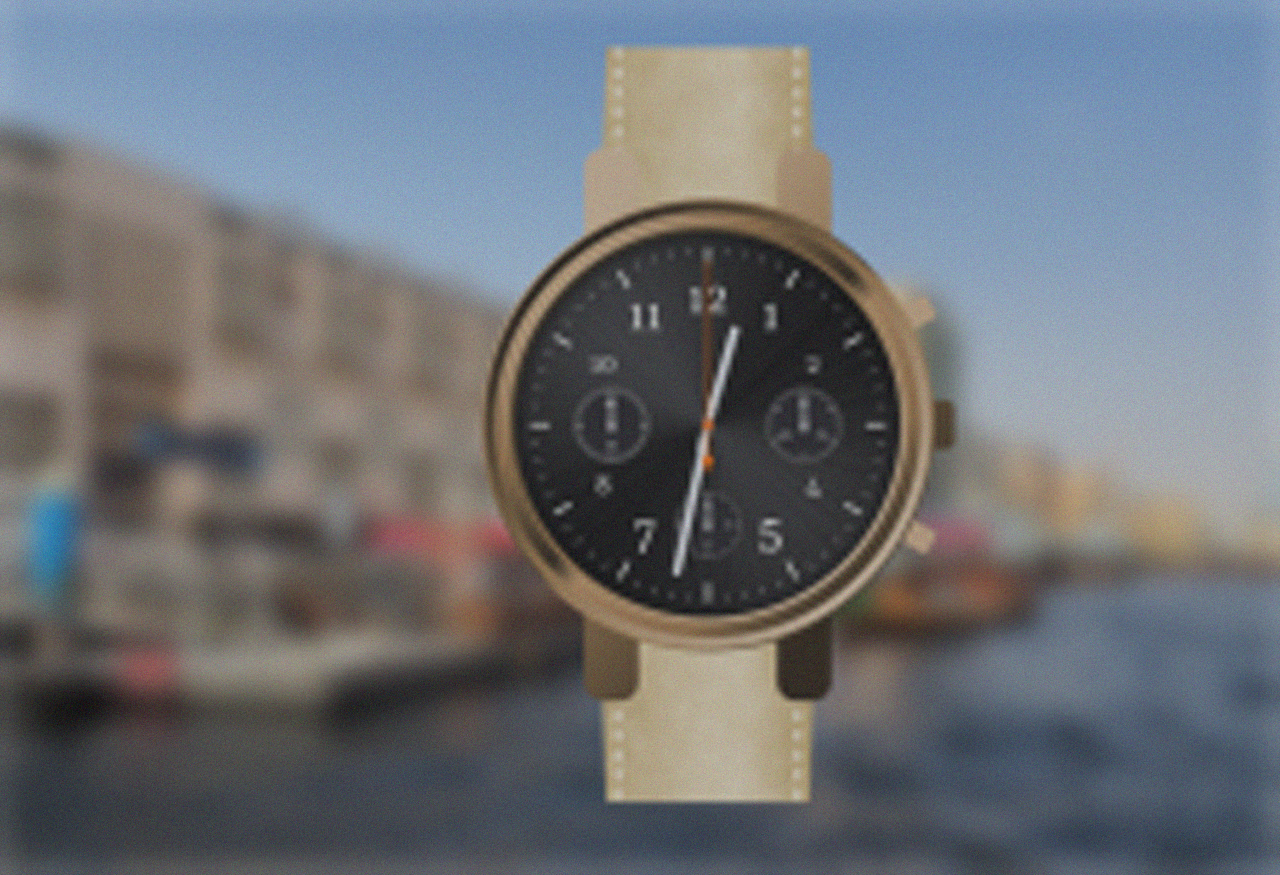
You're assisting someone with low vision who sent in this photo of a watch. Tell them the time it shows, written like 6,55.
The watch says 12,32
